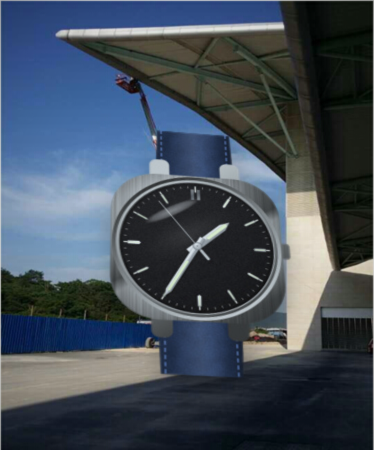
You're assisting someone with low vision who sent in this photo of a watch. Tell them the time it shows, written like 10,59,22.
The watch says 1,34,54
